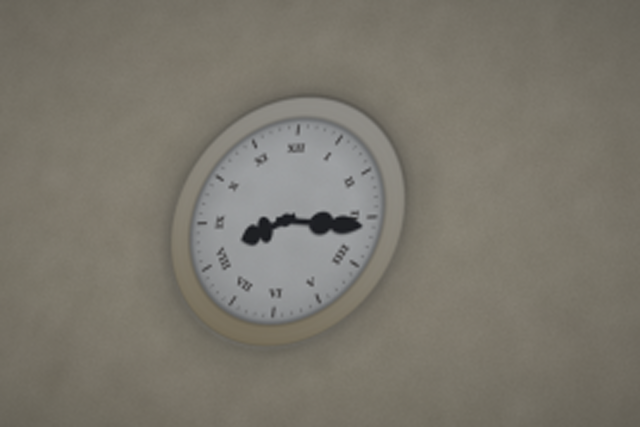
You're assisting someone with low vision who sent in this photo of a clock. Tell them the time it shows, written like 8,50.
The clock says 8,16
